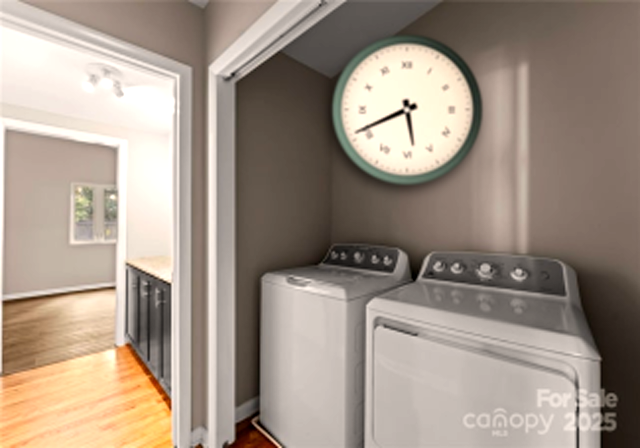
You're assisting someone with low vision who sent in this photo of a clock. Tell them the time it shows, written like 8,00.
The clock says 5,41
